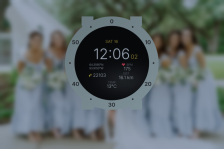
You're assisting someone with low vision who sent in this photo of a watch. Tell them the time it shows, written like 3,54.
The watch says 12,06
